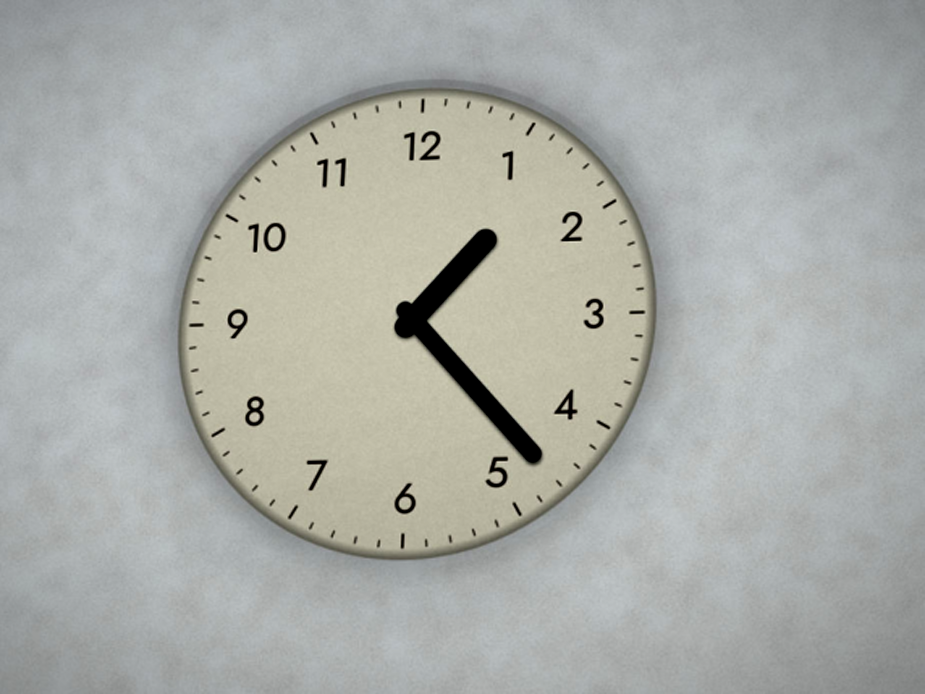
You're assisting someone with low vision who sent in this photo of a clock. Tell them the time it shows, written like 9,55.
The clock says 1,23
